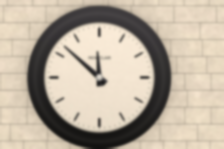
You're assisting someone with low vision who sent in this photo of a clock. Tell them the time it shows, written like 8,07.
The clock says 11,52
